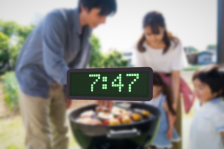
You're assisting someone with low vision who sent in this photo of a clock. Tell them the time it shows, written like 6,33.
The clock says 7,47
